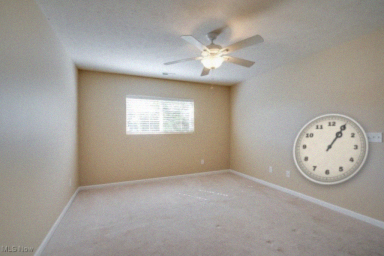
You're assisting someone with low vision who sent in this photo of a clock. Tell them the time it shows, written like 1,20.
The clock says 1,05
